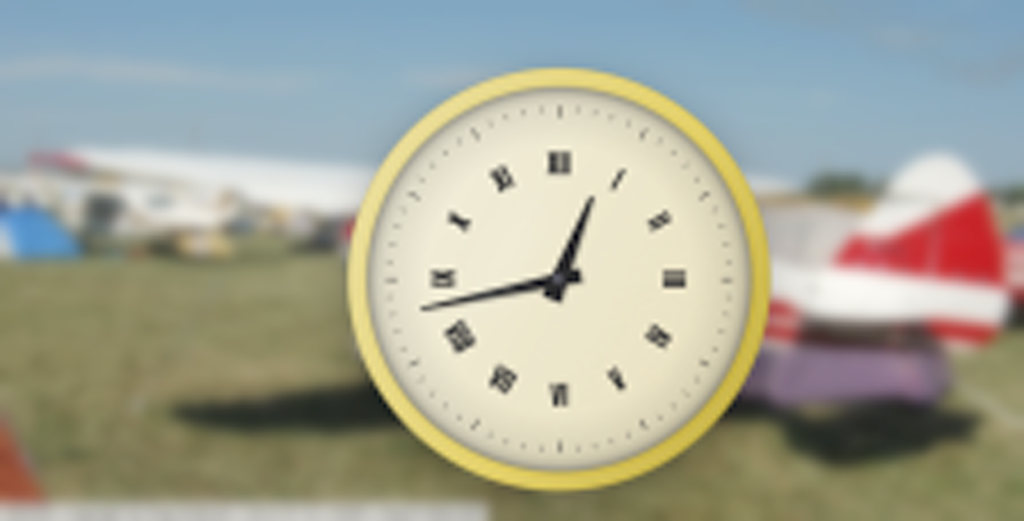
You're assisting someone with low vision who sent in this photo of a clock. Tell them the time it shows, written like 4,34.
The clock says 12,43
